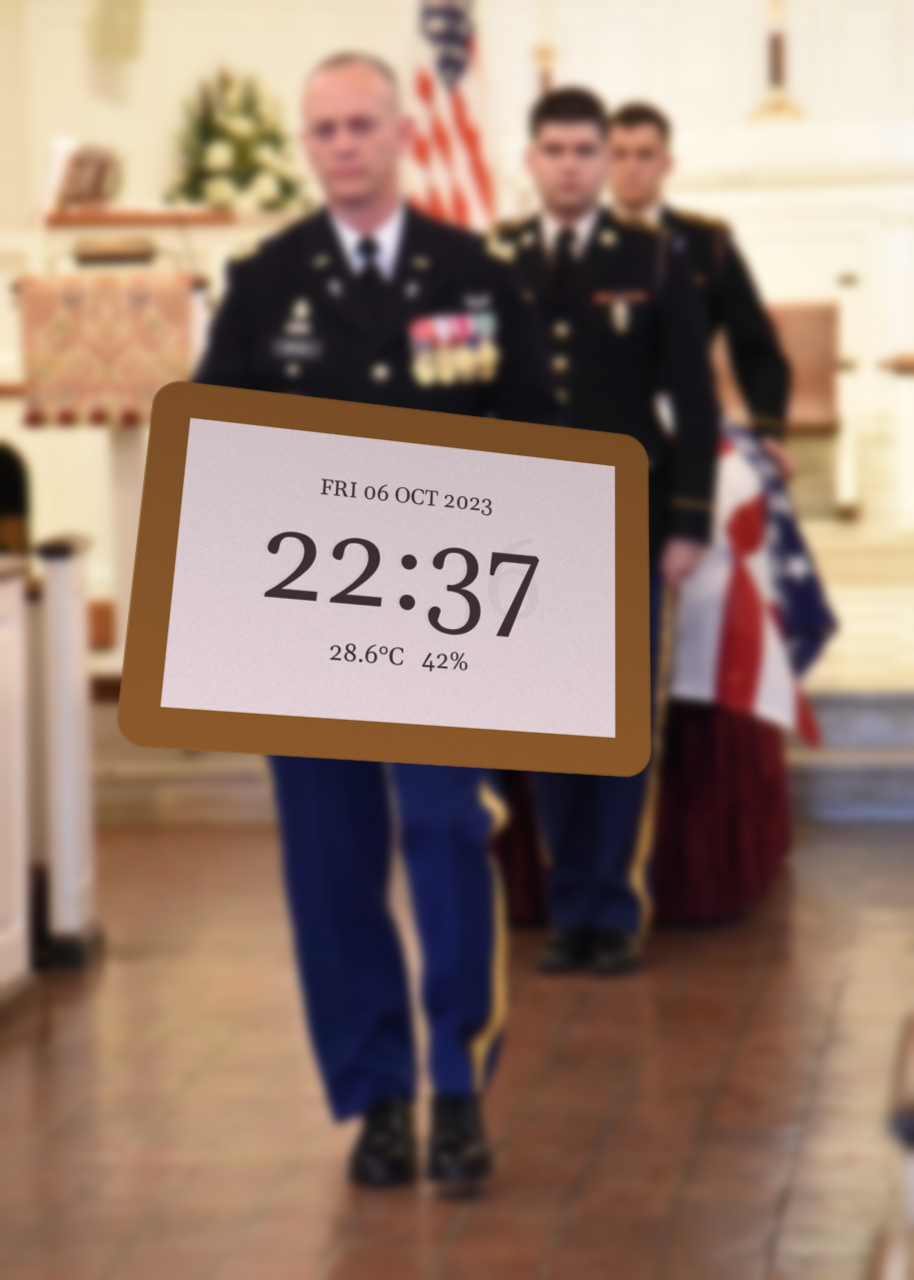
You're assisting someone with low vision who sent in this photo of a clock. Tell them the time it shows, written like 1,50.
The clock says 22,37
